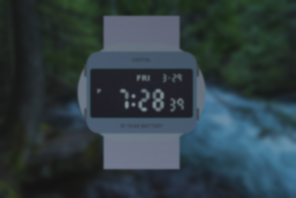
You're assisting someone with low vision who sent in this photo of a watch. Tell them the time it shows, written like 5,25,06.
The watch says 7,28,39
